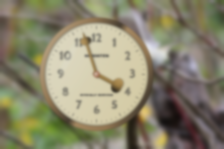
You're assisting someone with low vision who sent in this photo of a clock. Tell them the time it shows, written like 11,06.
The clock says 3,57
